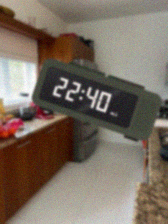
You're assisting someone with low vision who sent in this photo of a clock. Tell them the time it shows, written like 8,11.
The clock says 22,40
